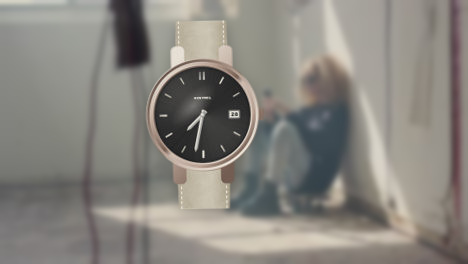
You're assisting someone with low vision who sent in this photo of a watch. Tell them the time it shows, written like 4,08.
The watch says 7,32
